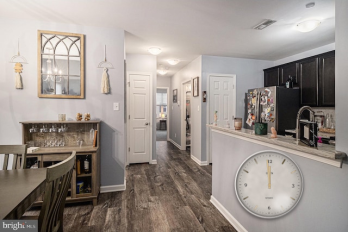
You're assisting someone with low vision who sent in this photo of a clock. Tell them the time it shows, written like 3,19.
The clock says 11,59
